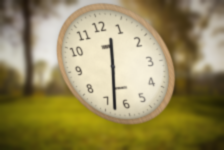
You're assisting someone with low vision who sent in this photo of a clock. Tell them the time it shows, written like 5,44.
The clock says 12,33
